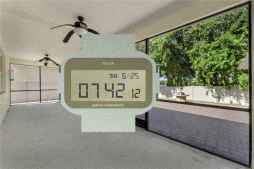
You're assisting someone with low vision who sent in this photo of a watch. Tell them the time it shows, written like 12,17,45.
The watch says 7,42,12
